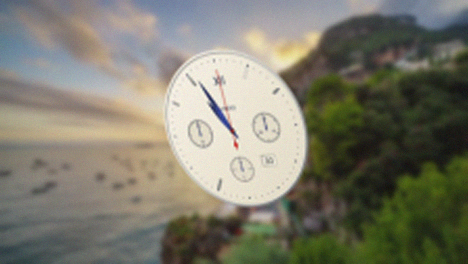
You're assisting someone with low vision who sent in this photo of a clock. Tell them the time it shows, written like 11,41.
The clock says 10,56
